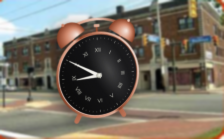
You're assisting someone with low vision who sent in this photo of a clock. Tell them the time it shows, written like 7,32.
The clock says 8,50
